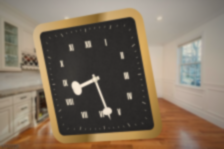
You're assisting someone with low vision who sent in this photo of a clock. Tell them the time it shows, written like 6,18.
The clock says 8,28
